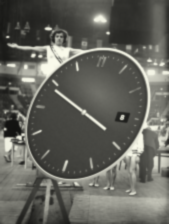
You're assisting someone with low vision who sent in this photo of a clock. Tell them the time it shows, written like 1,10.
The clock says 3,49
